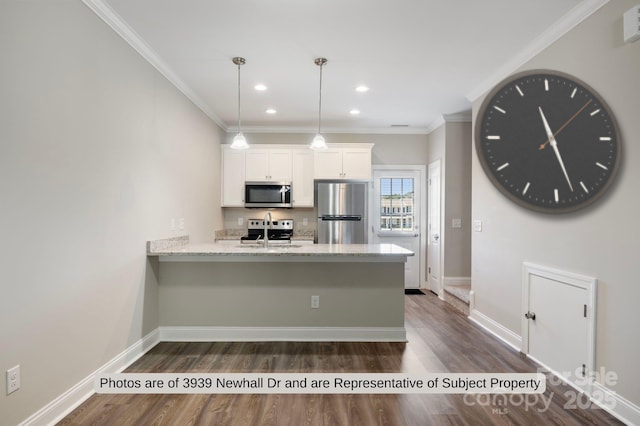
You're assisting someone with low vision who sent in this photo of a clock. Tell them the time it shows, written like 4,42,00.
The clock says 11,27,08
